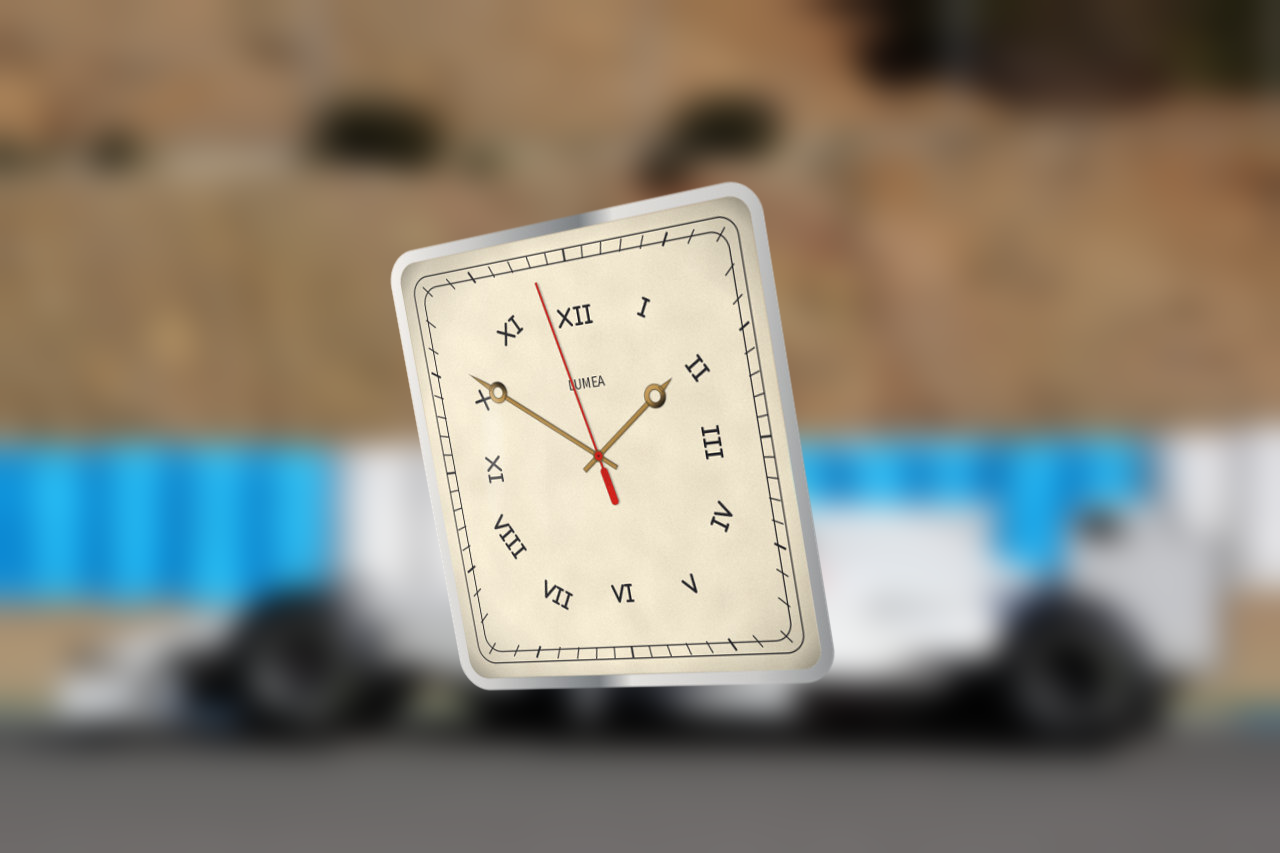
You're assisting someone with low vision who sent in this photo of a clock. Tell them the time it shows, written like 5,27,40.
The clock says 1,50,58
